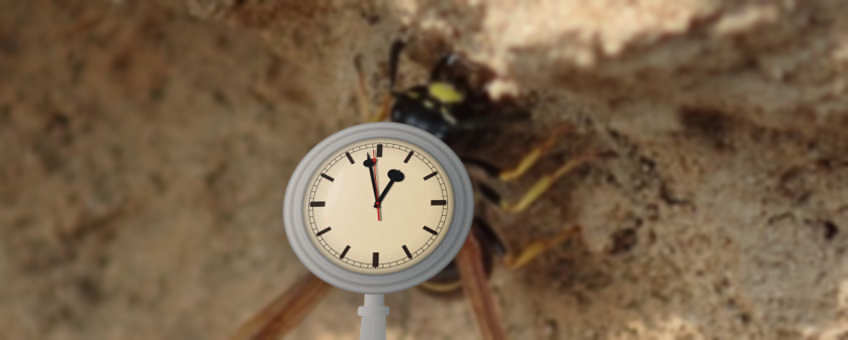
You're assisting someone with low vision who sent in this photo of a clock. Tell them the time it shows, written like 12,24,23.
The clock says 12,57,59
